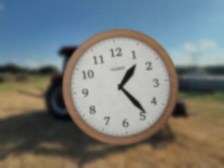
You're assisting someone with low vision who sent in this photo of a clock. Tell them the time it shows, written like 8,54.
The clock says 1,24
